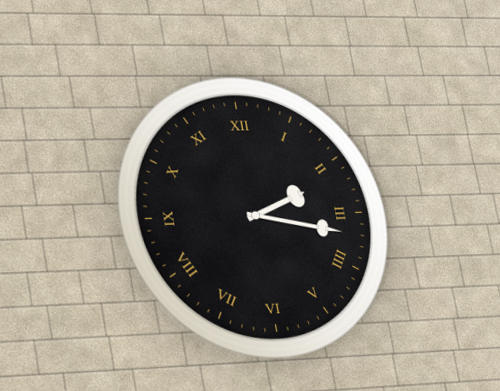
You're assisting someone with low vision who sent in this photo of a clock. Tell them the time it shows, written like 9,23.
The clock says 2,17
